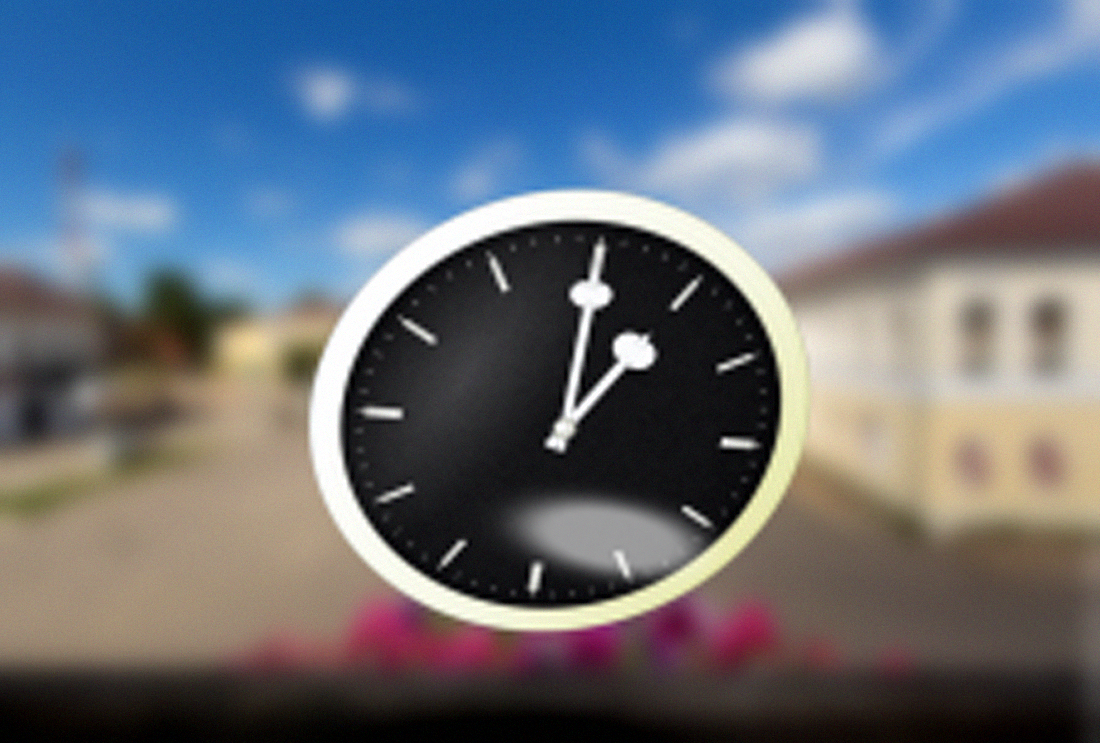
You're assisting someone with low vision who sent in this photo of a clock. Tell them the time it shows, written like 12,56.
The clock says 1,00
